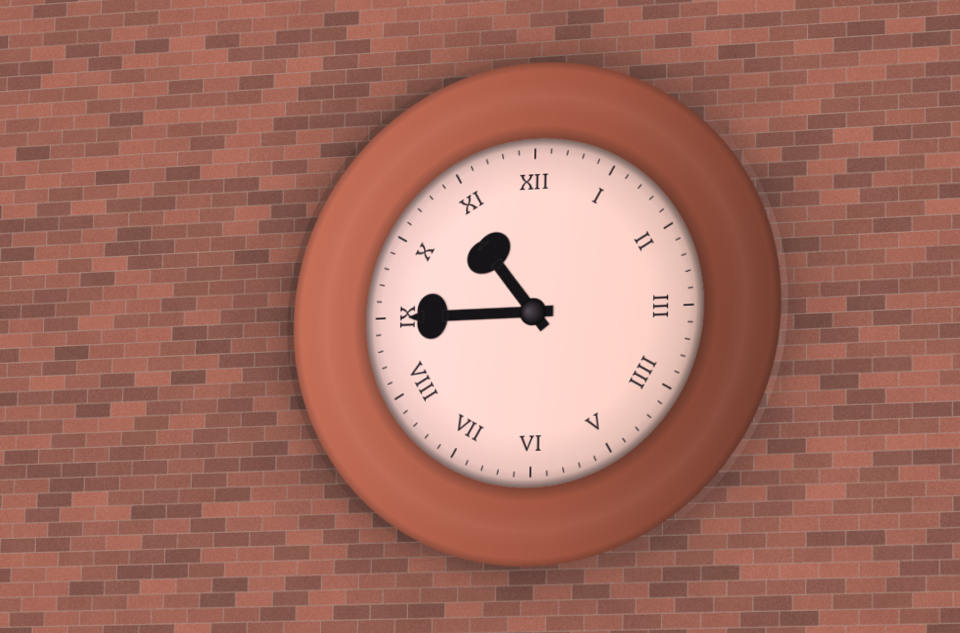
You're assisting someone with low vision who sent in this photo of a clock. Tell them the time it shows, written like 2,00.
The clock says 10,45
